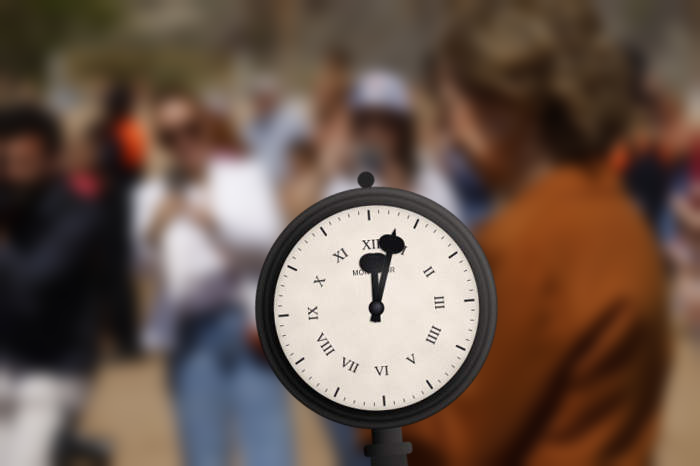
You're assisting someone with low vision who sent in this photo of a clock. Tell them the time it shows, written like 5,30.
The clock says 12,03
